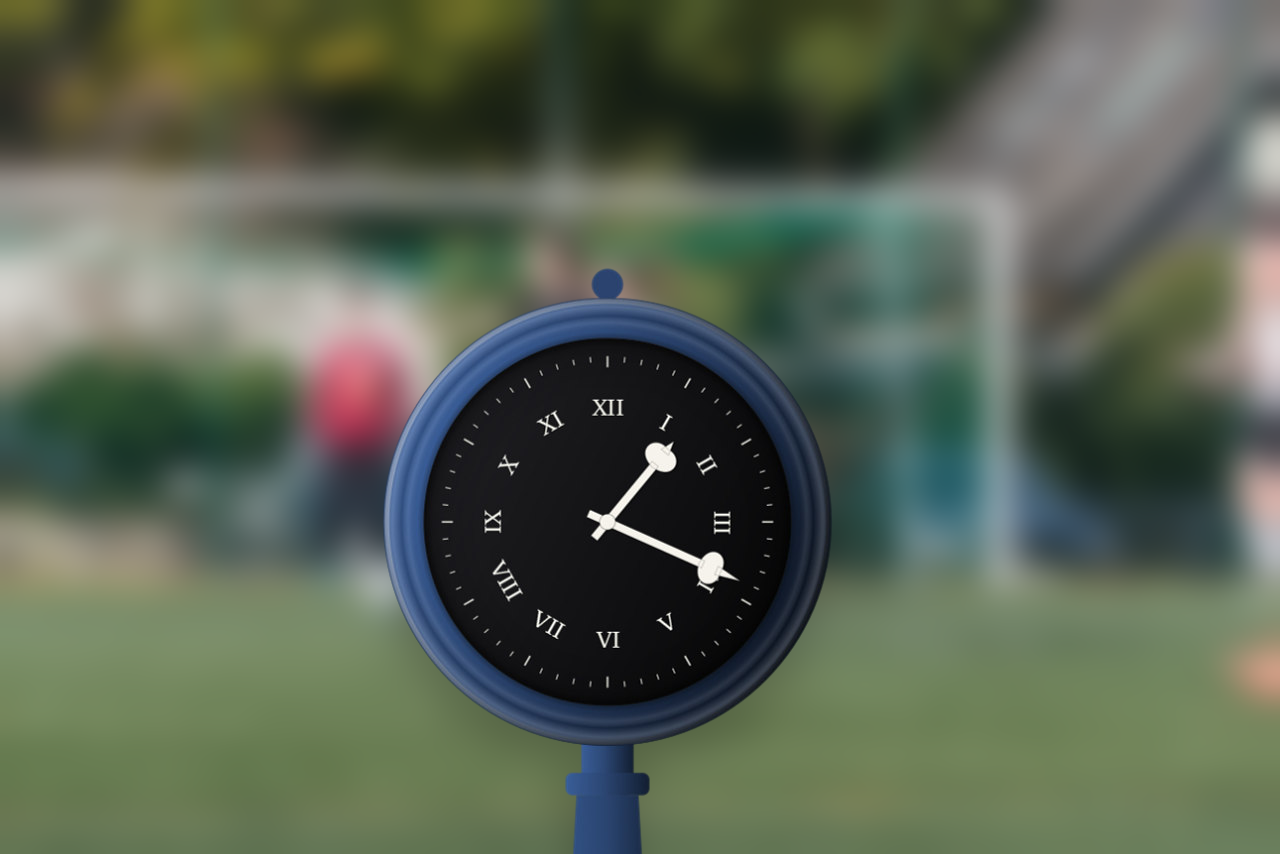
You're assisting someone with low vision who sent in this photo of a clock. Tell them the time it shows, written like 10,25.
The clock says 1,19
